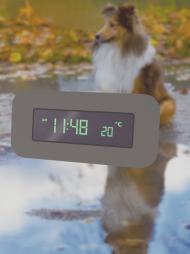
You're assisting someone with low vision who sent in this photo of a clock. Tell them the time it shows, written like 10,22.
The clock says 11,48
